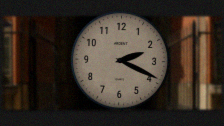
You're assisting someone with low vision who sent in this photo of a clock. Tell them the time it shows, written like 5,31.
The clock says 2,19
